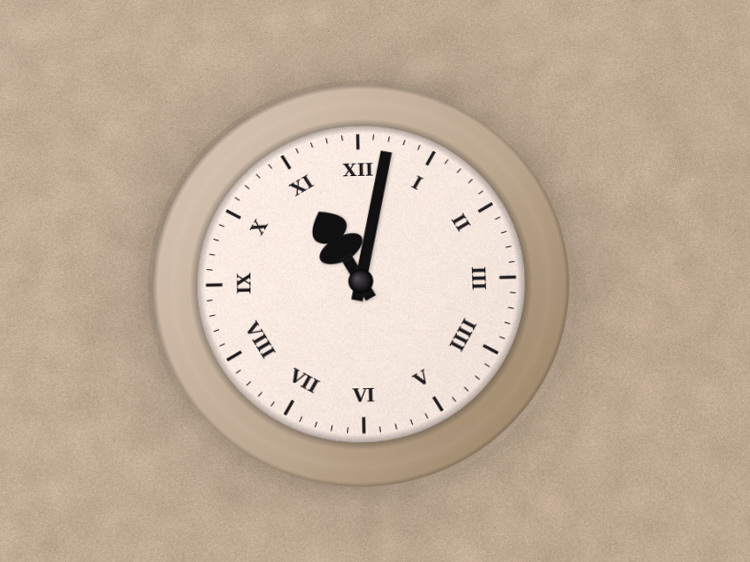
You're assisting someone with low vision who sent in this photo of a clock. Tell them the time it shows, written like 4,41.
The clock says 11,02
